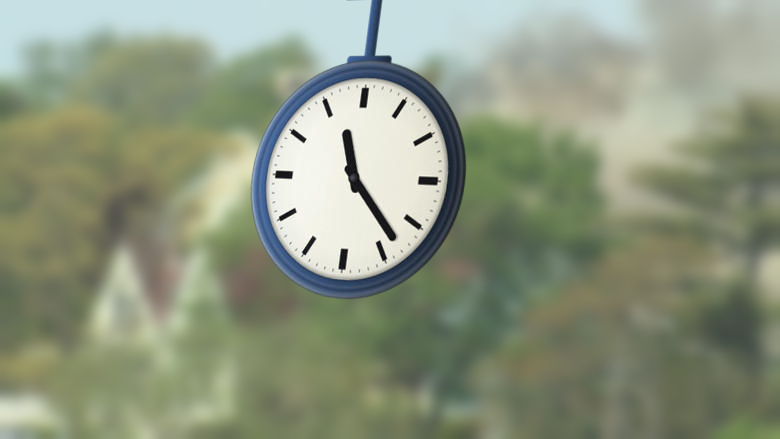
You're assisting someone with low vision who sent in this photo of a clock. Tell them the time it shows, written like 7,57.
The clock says 11,23
